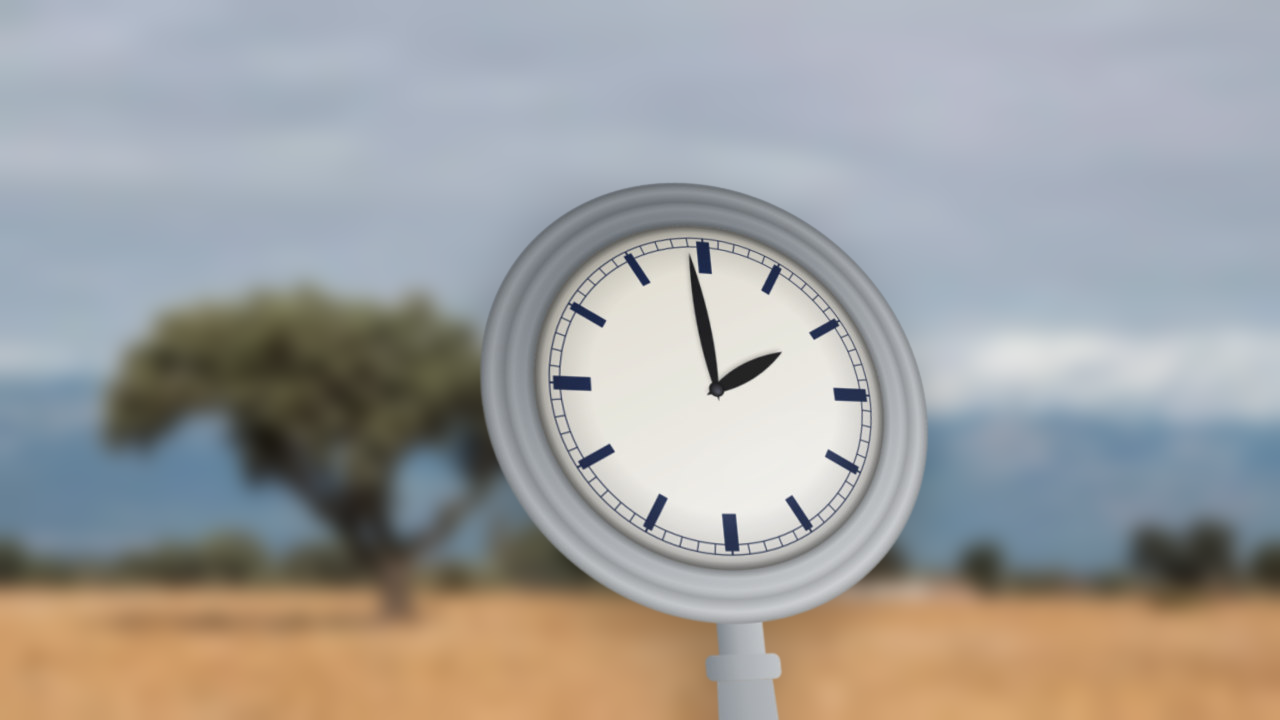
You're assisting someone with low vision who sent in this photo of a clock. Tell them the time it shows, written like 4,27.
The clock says 1,59
